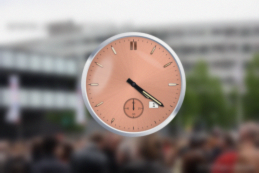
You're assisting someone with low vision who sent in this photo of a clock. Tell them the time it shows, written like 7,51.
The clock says 4,21
